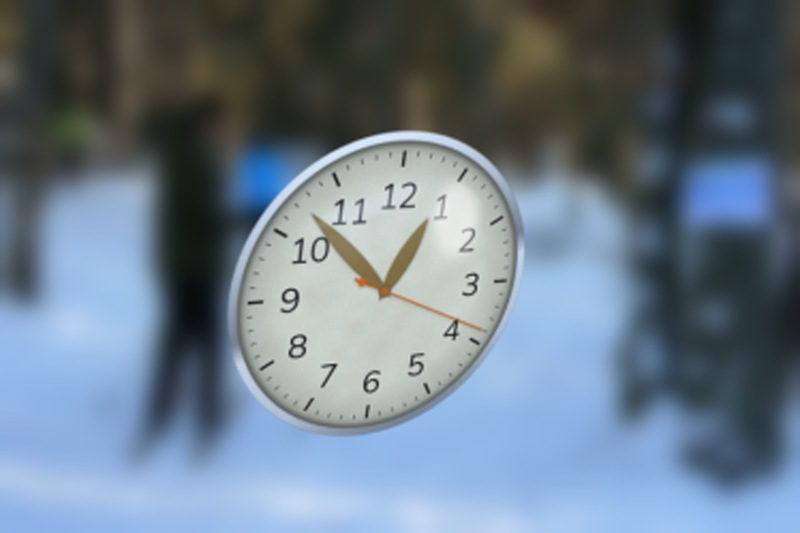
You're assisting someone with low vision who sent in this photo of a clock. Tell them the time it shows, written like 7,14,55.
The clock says 12,52,19
